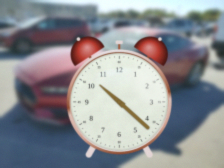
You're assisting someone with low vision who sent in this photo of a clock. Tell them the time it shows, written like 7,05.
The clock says 10,22
